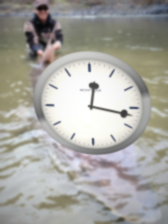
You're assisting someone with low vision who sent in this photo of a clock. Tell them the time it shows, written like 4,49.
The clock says 12,17
